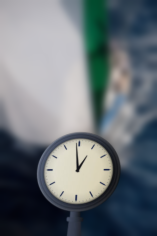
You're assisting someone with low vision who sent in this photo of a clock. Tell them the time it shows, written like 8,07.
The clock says 12,59
